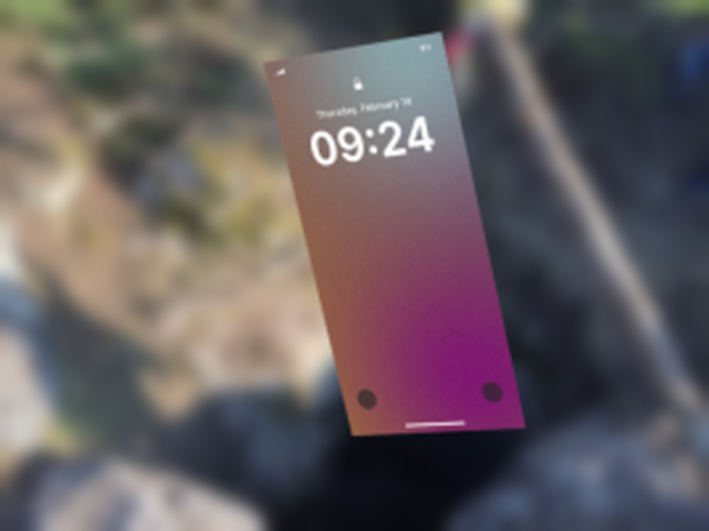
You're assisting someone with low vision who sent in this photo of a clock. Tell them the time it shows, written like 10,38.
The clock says 9,24
